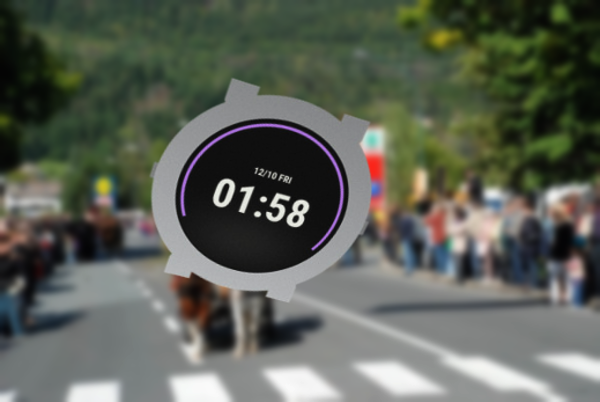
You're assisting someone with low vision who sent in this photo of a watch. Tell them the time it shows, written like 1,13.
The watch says 1,58
